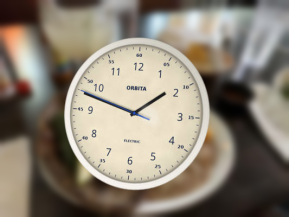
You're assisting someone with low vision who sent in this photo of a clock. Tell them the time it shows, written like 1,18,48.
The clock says 1,47,48
